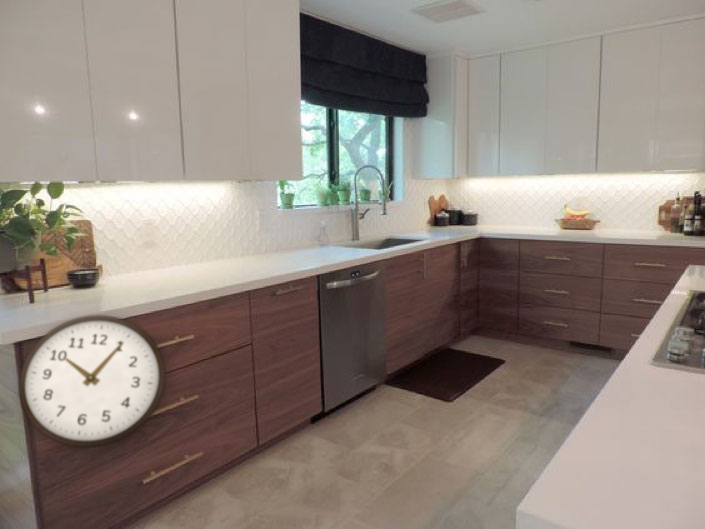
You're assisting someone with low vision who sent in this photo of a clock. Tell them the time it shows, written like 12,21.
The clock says 10,05
